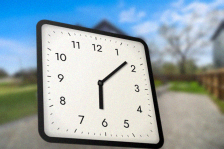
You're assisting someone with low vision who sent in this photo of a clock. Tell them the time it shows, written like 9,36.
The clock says 6,08
